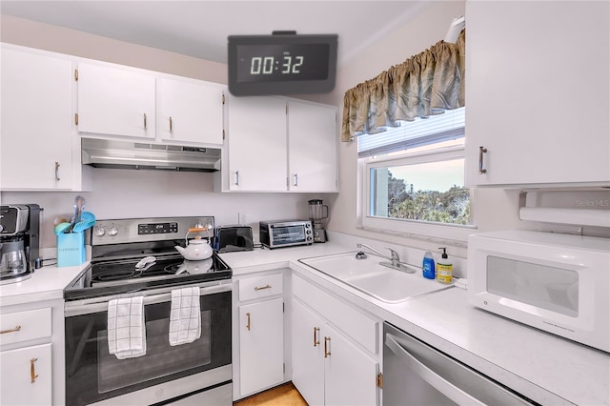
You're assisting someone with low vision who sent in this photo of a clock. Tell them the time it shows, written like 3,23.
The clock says 0,32
